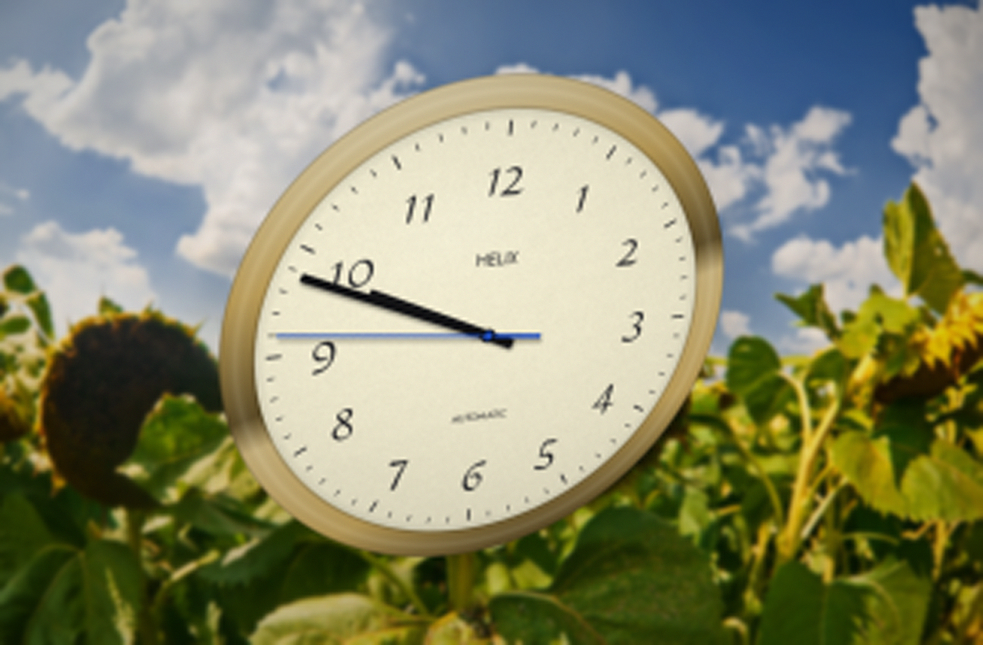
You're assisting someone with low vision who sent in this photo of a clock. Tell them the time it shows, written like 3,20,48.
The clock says 9,48,46
